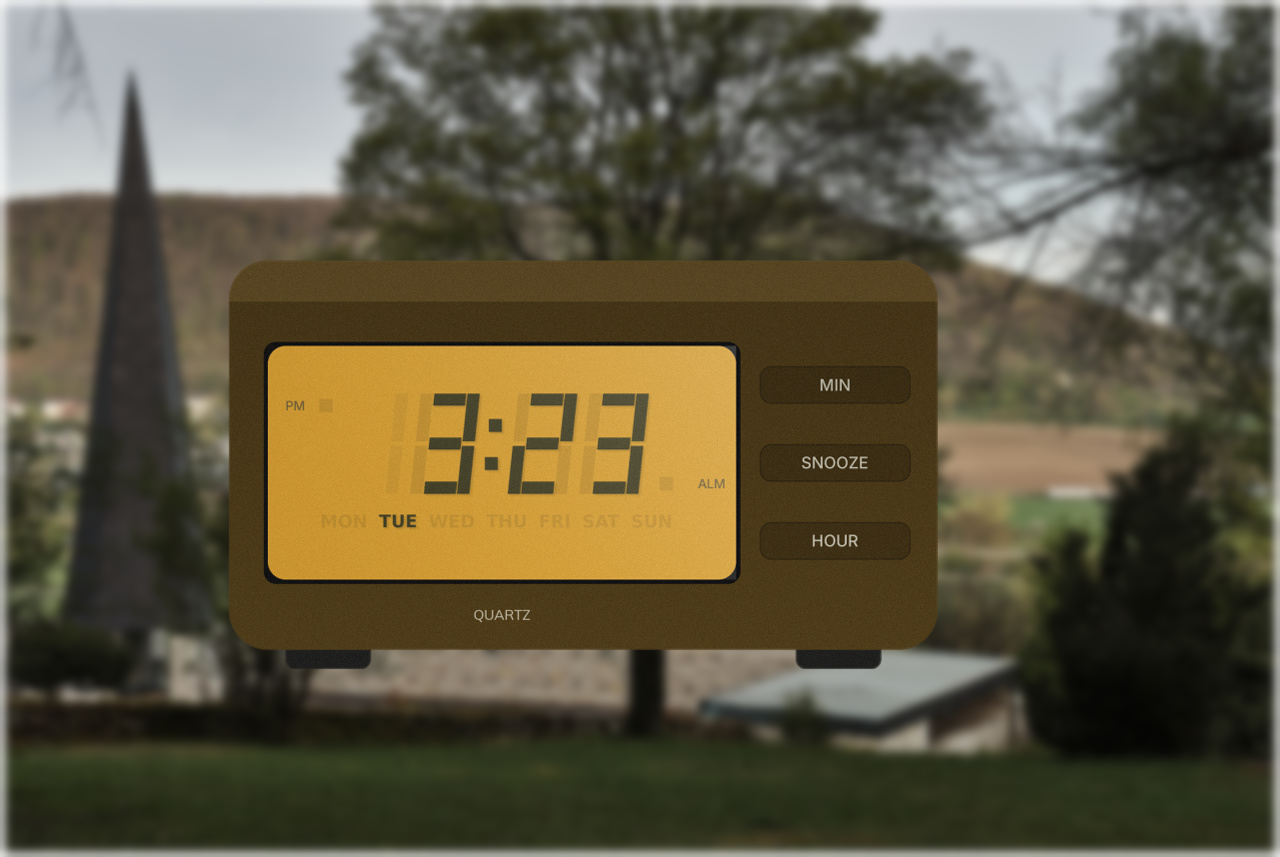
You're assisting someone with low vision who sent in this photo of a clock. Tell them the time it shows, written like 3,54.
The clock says 3,23
